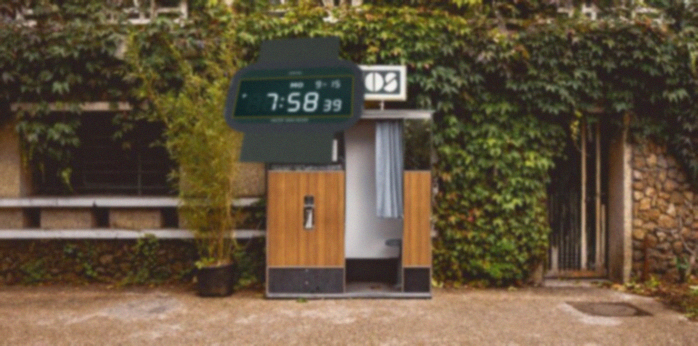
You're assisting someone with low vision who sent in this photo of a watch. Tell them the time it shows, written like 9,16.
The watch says 7,58
